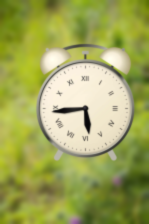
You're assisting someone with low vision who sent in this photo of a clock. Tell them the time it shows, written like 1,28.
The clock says 5,44
